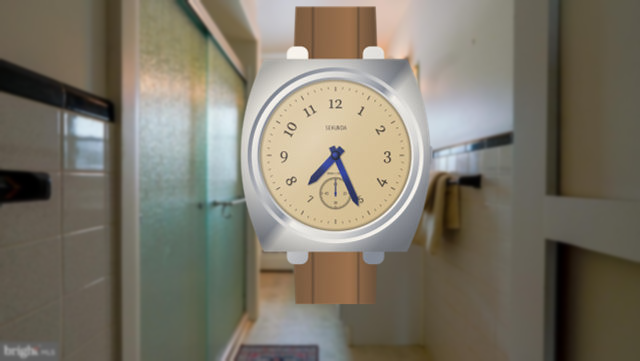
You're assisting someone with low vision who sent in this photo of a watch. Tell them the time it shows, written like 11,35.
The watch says 7,26
